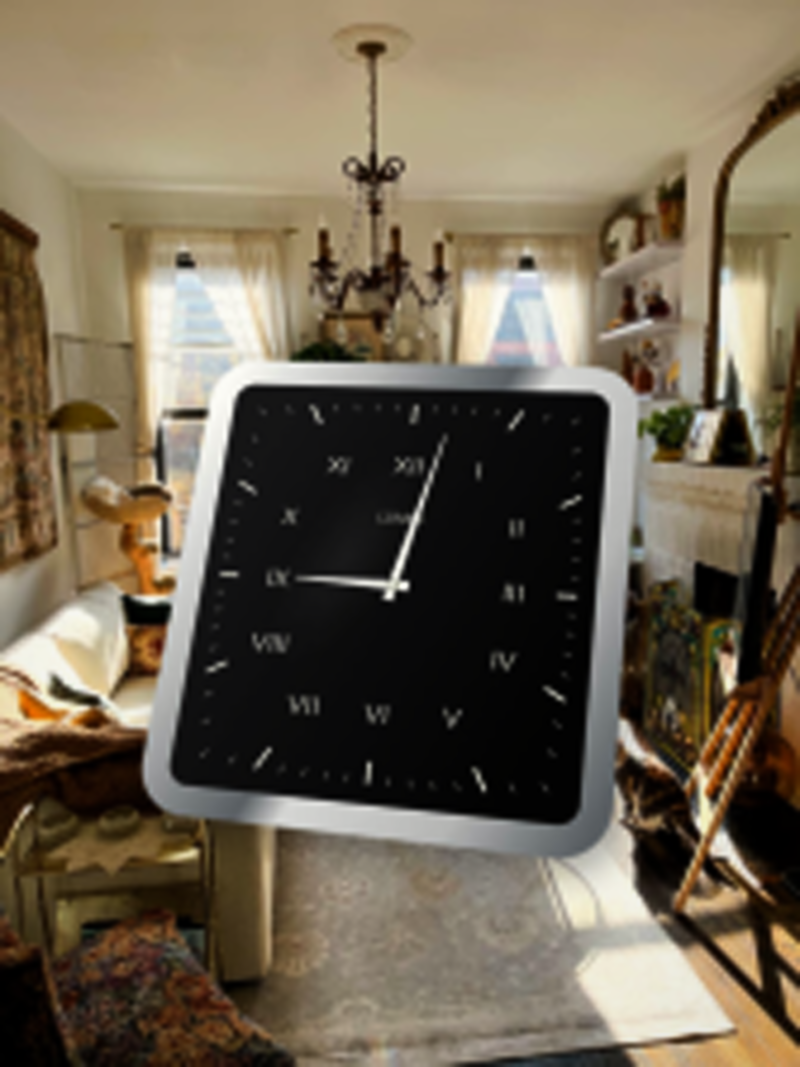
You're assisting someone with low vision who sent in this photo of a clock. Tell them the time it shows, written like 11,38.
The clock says 9,02
